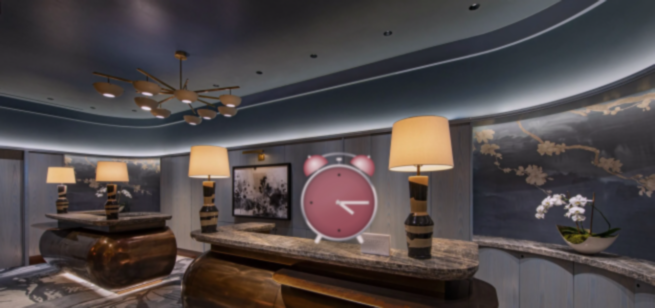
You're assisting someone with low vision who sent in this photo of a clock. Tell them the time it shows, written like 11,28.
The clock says 4,15
